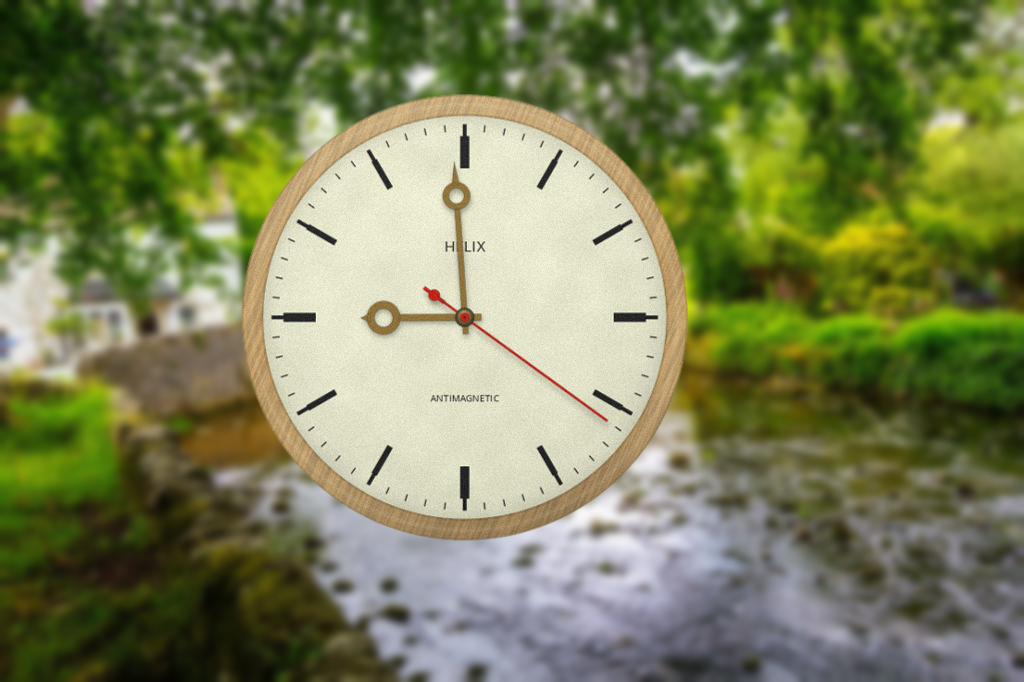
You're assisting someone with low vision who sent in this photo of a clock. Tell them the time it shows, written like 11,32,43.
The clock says 8,59,21
